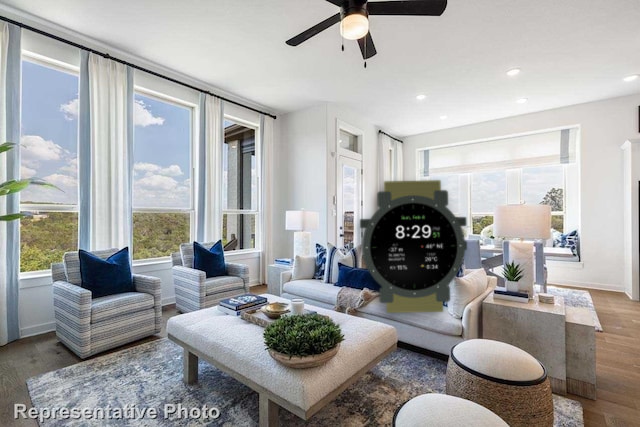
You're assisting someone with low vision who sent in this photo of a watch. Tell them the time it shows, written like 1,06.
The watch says 8,29
